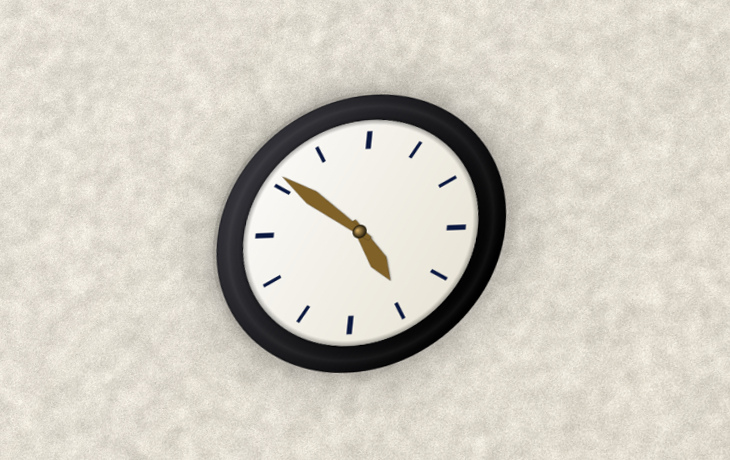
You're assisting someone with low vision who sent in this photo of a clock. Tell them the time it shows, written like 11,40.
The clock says 4,51
